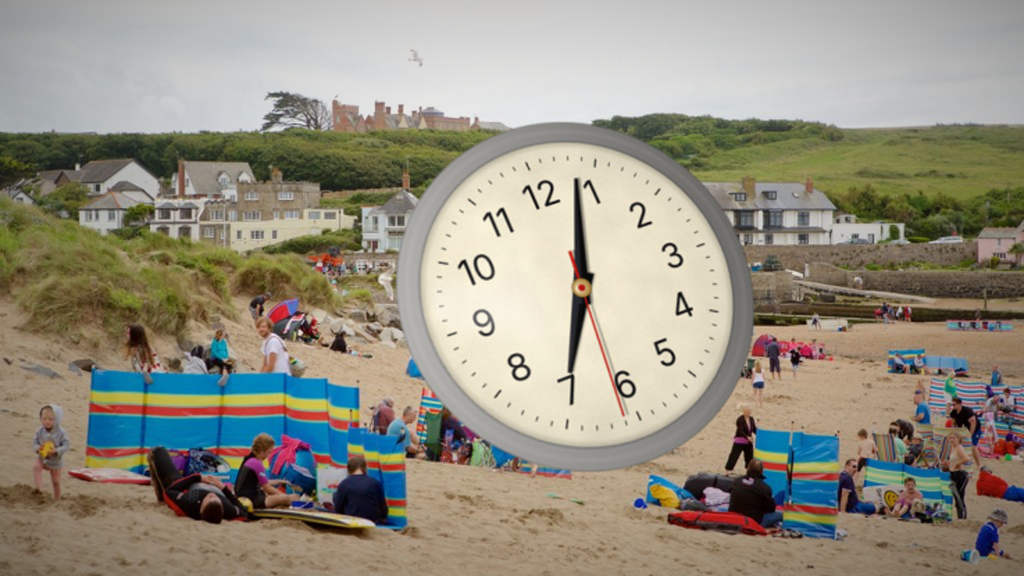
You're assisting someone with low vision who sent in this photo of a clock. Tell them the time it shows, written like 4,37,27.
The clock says 7,03,31
